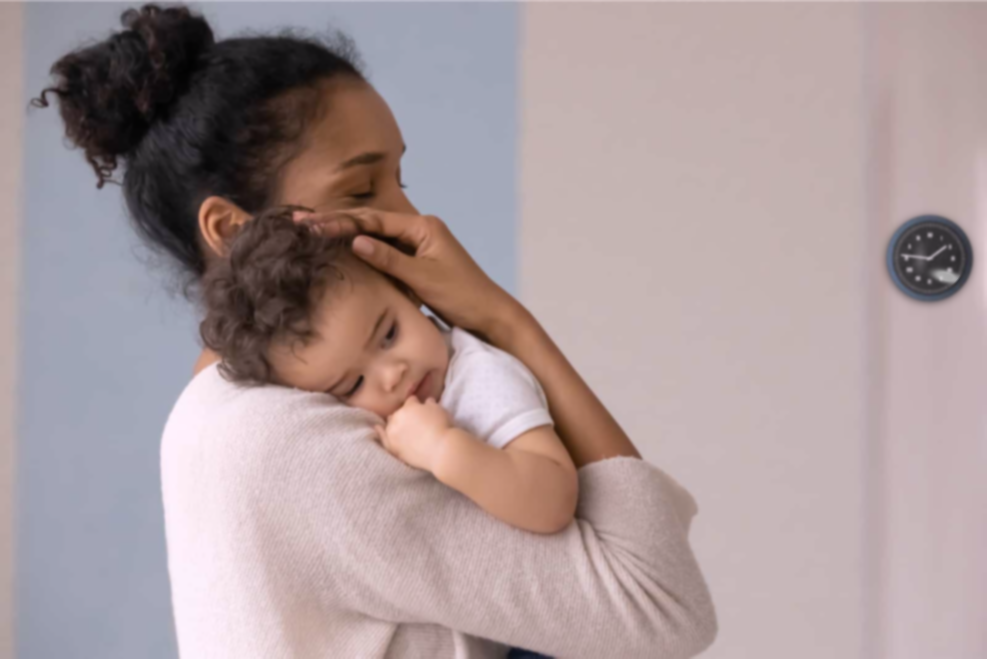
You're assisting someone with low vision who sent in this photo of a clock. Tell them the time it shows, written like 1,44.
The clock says 1,46
